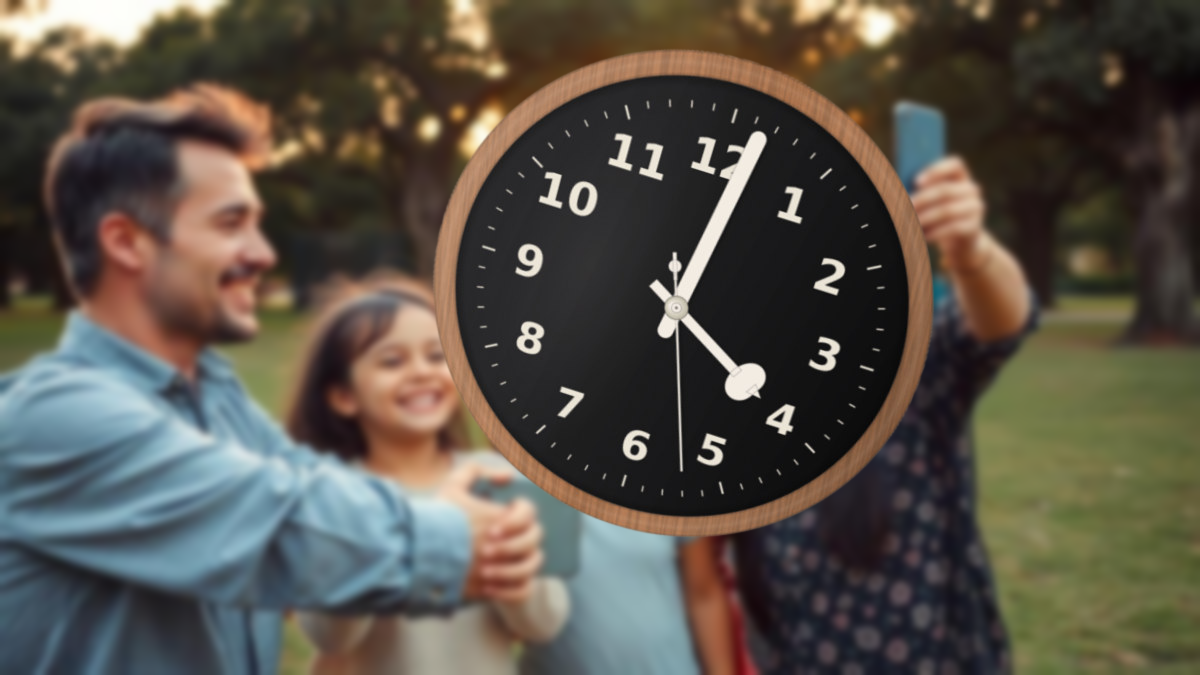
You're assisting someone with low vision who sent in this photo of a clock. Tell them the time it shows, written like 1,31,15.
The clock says 4,01,27
